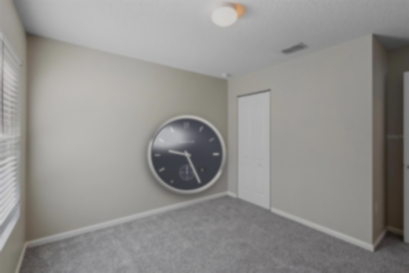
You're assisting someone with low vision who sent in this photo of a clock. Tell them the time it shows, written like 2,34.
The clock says 9,26
